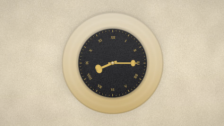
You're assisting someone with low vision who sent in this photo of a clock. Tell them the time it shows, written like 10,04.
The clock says 8,15
